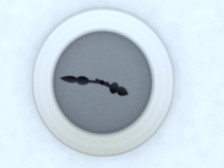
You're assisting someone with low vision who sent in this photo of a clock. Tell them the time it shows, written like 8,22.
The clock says 3,46
